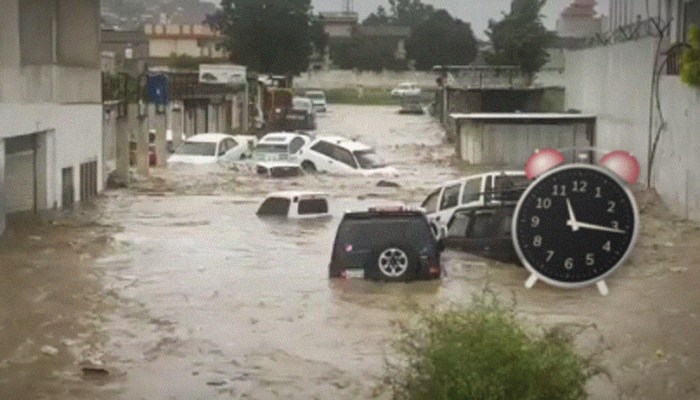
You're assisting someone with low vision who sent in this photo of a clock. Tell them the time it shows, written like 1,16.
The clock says 11,16
